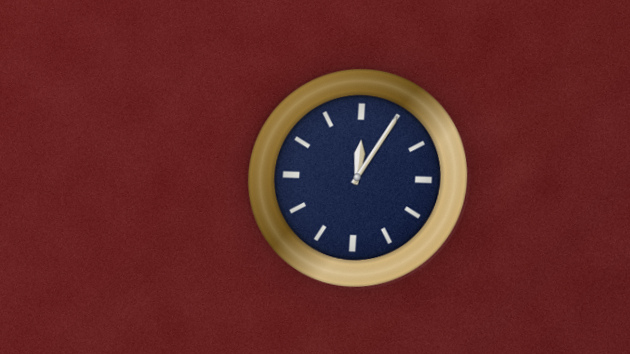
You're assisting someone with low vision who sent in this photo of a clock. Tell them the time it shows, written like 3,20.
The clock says 12,05
